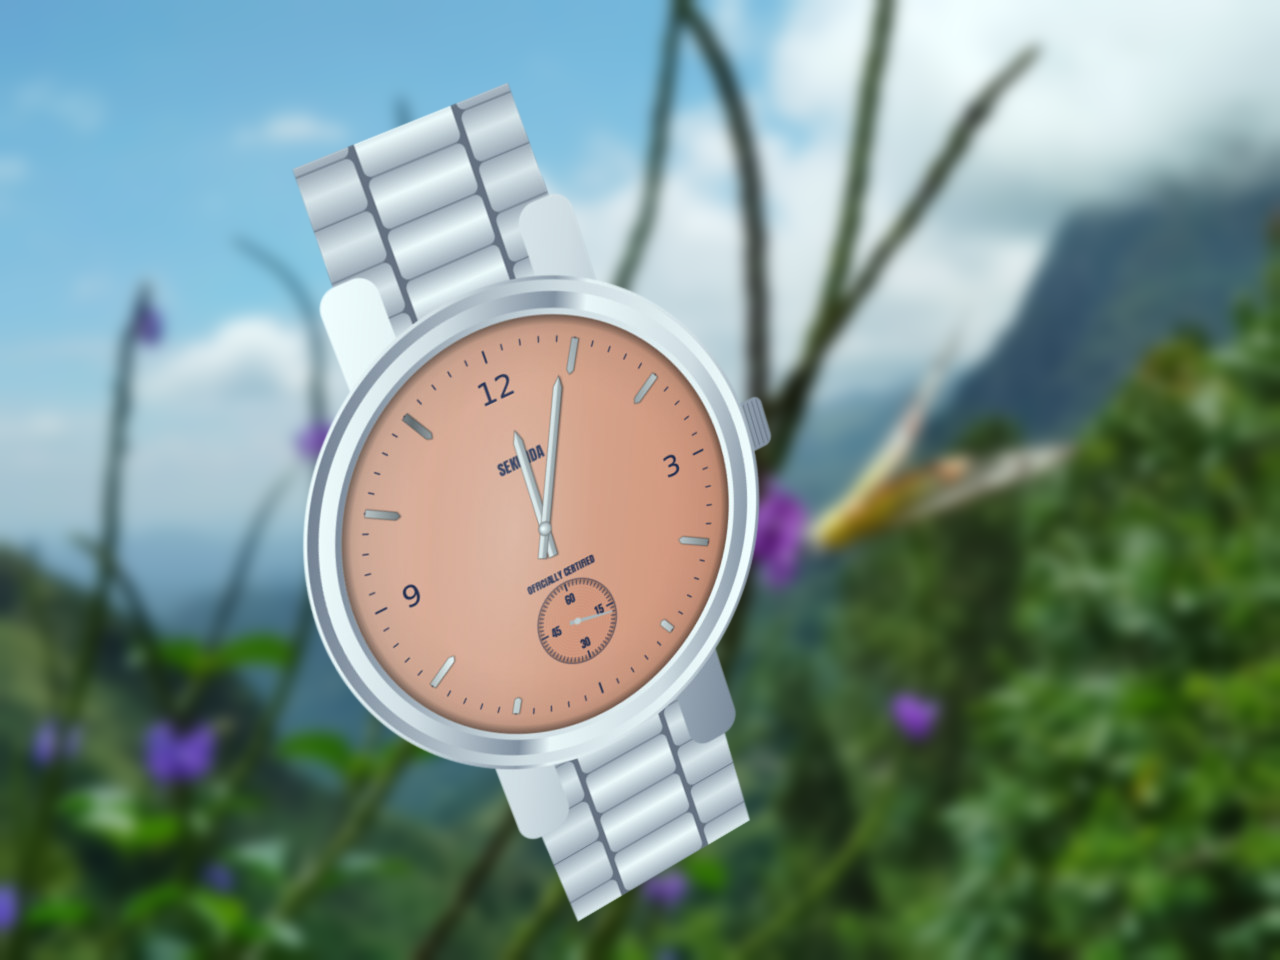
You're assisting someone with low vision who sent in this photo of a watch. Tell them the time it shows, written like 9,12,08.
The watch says 12,04,17
